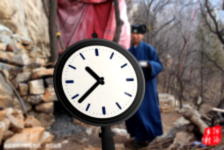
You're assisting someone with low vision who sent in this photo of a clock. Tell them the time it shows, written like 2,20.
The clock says 10,38
